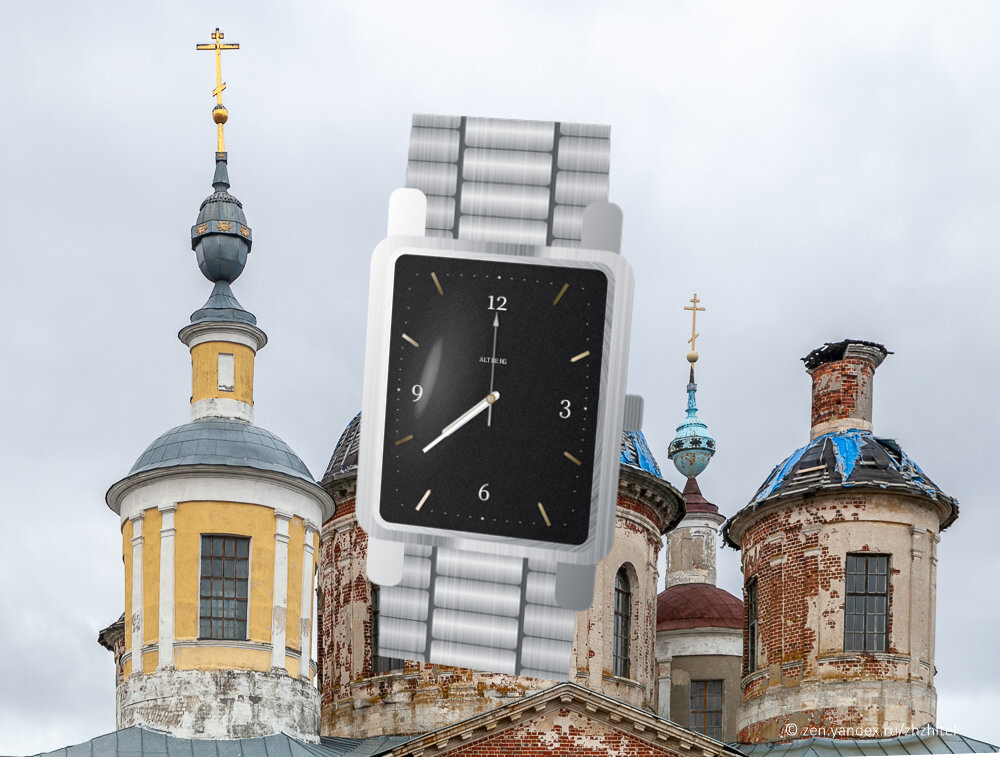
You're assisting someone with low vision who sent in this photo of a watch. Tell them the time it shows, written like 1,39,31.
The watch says 7,38,00
